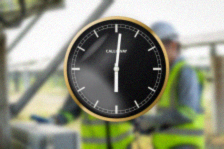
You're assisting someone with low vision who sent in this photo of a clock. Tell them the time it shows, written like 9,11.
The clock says 6,01
